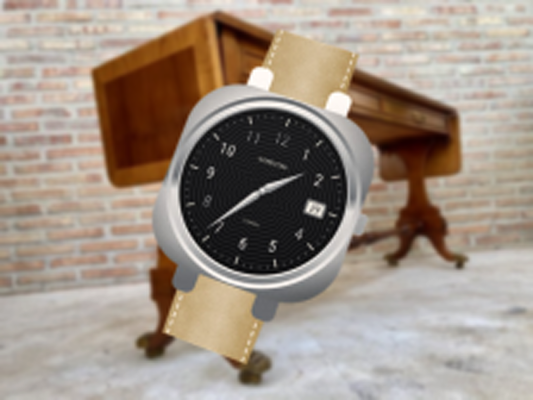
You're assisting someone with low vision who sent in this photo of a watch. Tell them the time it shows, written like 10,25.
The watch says 1,36
